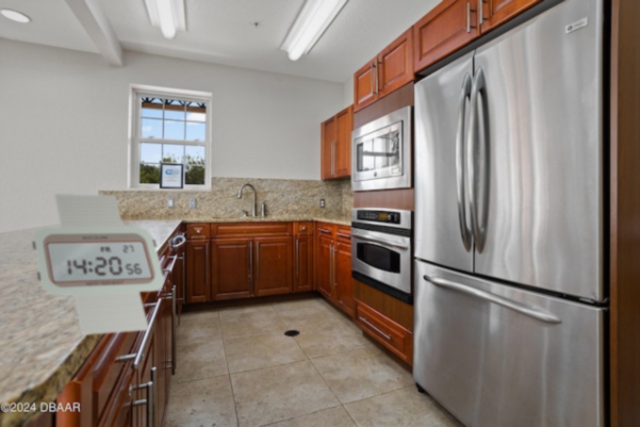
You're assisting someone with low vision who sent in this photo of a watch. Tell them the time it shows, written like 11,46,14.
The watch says 14,20,56
